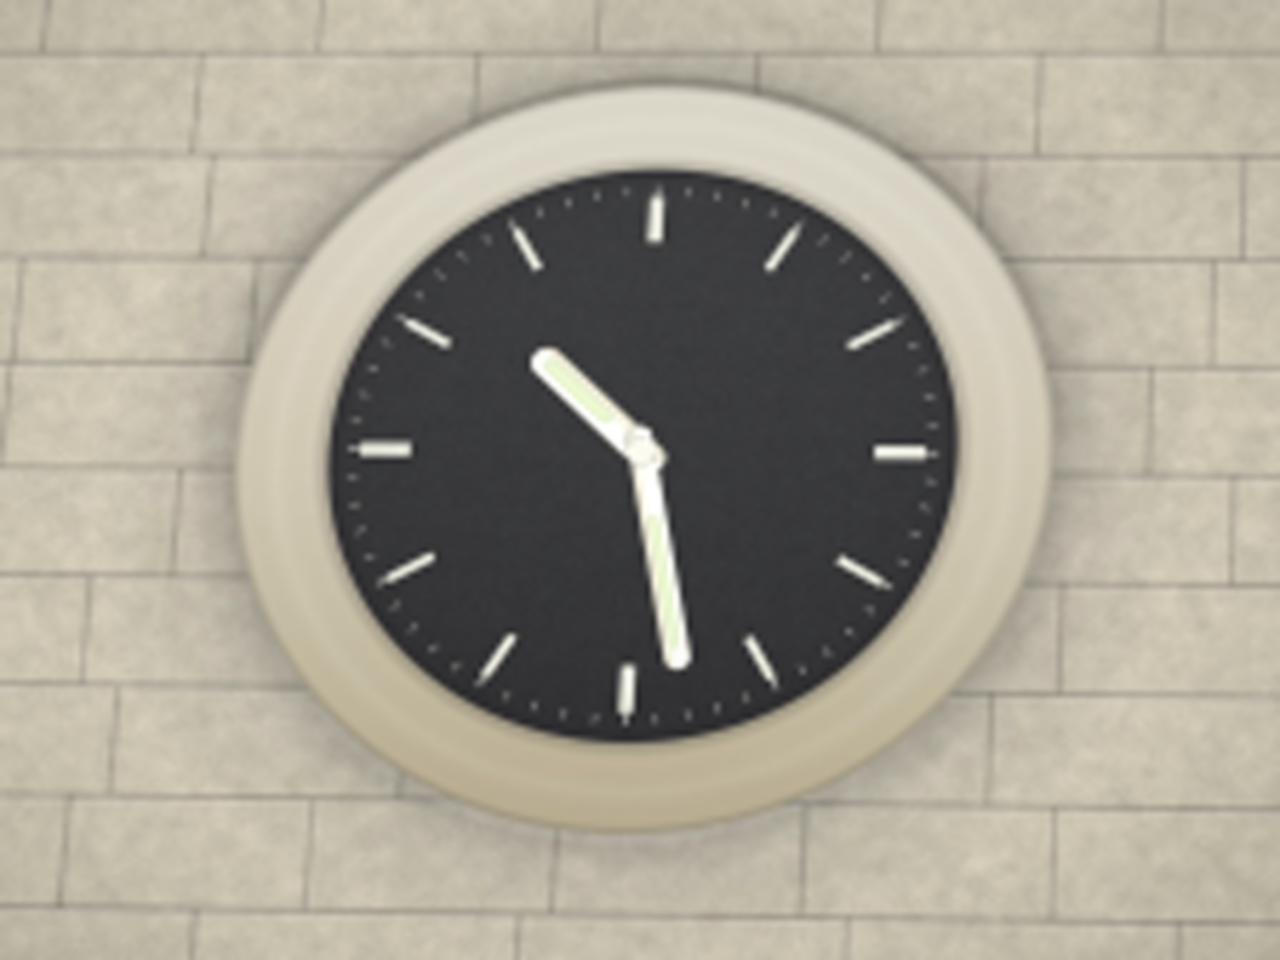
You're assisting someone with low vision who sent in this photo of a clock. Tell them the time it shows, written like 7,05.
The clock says 10,28
